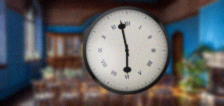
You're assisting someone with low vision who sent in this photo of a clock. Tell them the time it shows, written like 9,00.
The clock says 5,58
